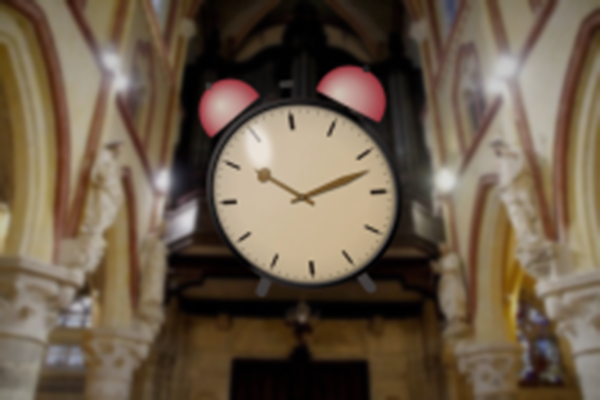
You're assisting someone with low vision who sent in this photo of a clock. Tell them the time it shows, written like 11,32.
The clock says 10,12
